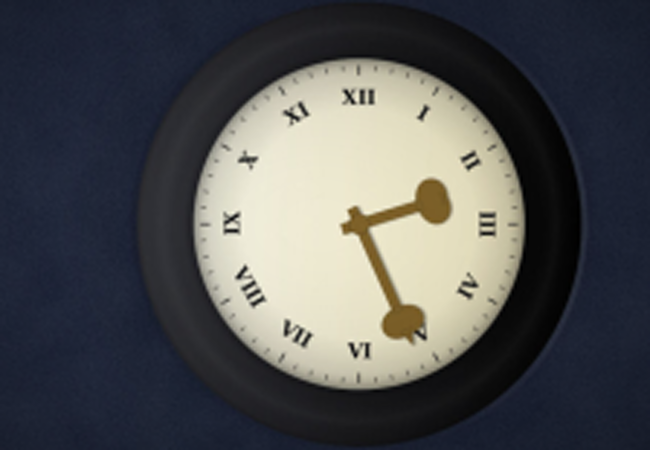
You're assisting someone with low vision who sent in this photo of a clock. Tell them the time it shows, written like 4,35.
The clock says 2,26
